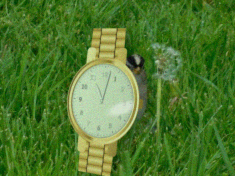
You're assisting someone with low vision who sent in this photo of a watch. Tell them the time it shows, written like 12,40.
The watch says 11,02
